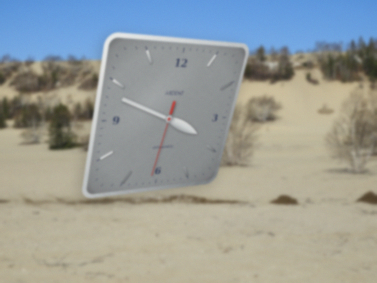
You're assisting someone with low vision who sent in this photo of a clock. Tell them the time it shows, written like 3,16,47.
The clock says 3,48,31
